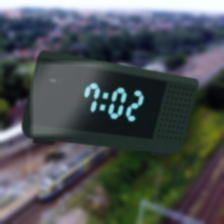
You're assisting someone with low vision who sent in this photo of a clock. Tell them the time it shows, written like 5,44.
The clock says 7,02
